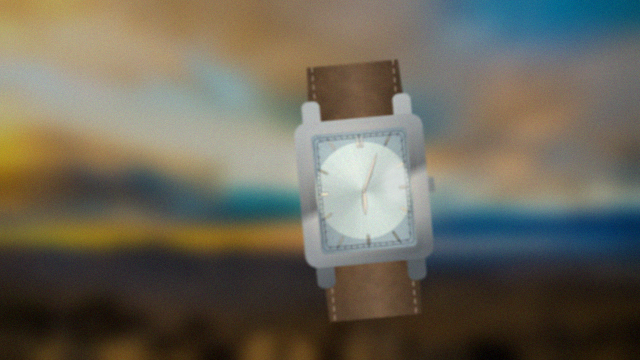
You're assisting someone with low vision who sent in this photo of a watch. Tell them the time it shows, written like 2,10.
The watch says 6,04
